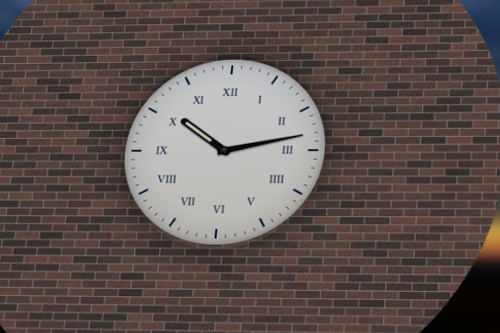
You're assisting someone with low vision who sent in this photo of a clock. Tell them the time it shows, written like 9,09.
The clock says 10,13
